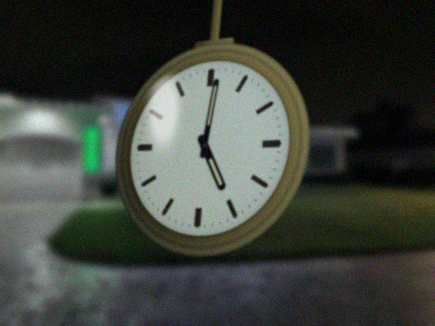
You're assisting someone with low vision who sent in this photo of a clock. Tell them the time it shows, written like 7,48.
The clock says 5,01
